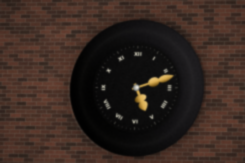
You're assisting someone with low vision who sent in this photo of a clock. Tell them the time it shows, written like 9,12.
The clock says 5,12
